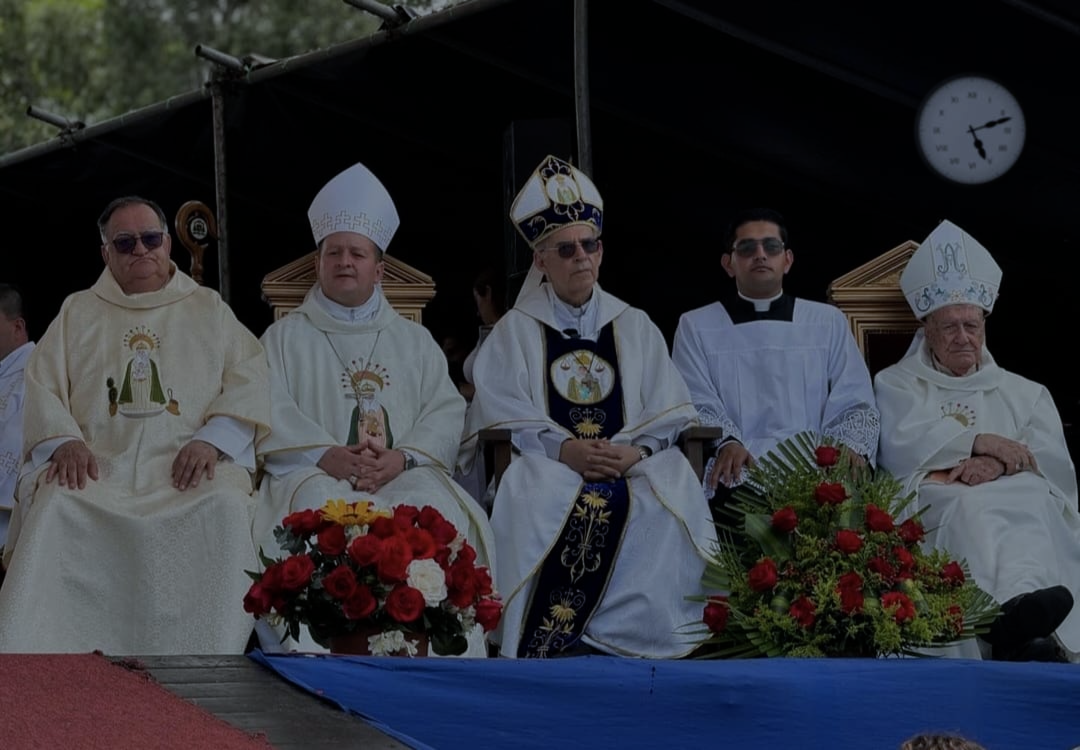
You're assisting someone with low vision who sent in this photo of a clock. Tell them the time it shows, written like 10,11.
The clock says 5,12
